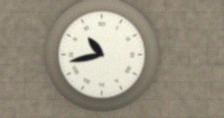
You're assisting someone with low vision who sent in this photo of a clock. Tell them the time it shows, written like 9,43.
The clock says 10,43
